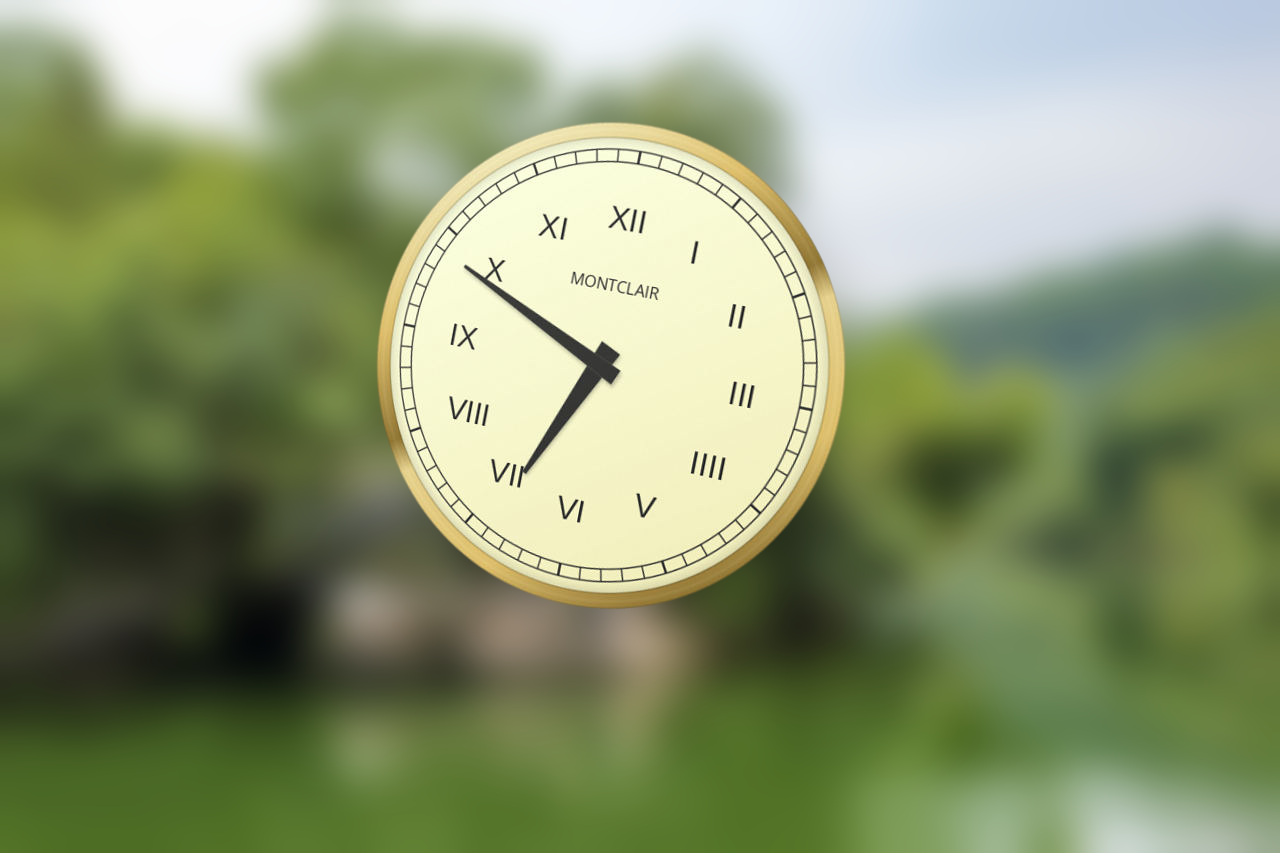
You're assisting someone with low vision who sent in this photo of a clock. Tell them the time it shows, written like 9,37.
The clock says 6,49
